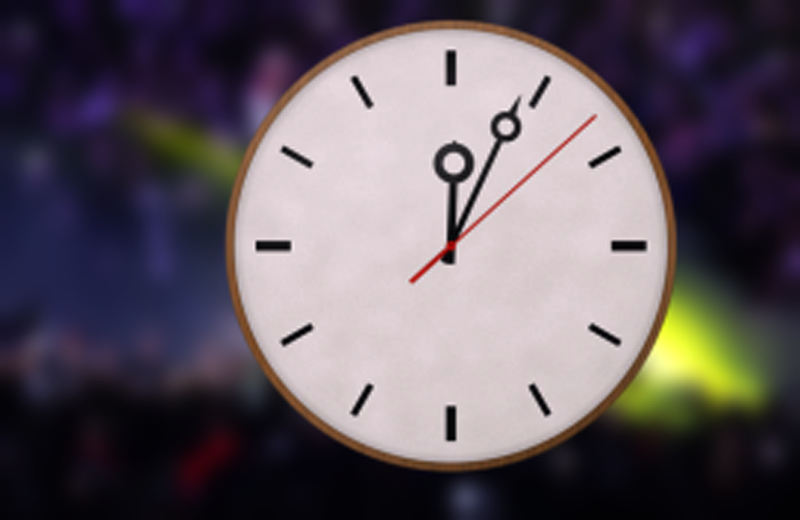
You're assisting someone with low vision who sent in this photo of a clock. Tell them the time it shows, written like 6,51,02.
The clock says 12,04,08
